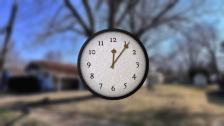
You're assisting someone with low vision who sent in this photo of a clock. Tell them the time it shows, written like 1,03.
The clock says 12,06
